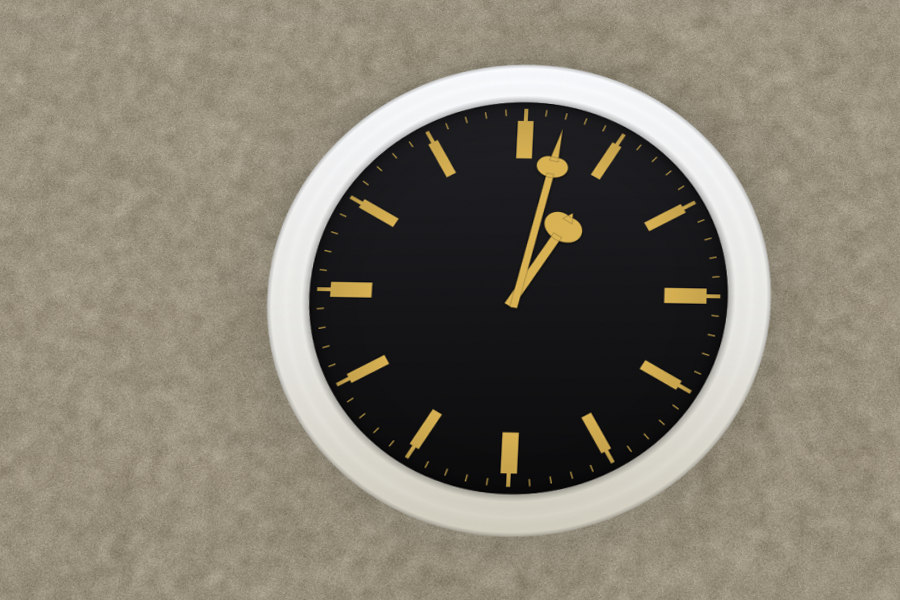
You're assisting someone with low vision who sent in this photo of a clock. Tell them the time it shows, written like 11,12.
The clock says 1,02
